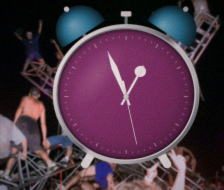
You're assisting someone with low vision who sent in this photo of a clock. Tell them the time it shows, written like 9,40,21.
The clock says 12,56,28
